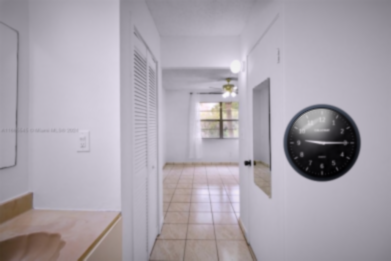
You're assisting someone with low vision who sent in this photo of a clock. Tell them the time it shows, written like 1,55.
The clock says 9,15
